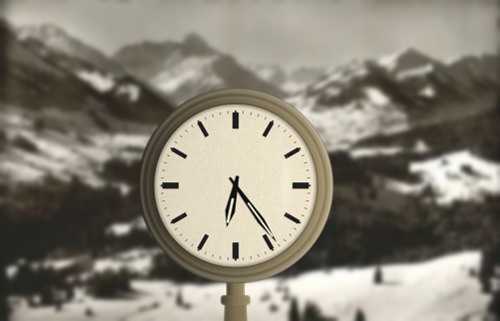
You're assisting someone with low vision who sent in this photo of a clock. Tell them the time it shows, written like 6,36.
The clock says 6,24
